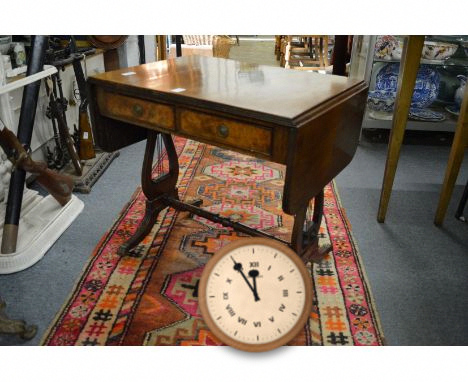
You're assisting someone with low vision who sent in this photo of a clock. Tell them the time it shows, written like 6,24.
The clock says 11,55
